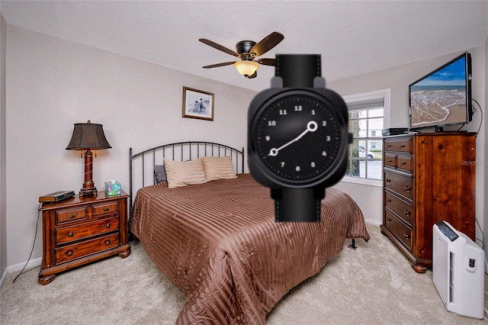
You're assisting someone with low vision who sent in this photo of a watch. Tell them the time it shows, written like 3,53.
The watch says 1,40
